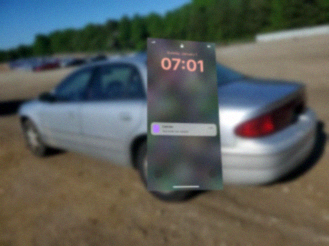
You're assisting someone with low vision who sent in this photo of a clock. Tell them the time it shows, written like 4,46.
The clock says 7,01
